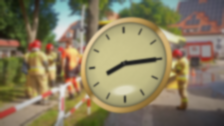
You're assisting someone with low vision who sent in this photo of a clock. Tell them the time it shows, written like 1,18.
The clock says 8,15
